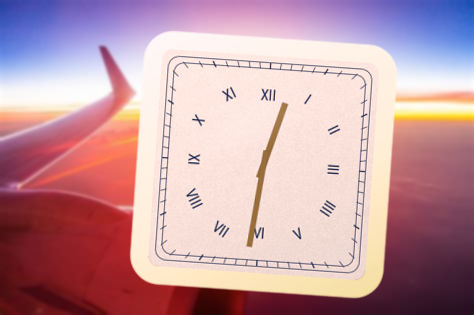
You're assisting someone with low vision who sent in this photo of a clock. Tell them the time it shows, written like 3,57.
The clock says 12,31
